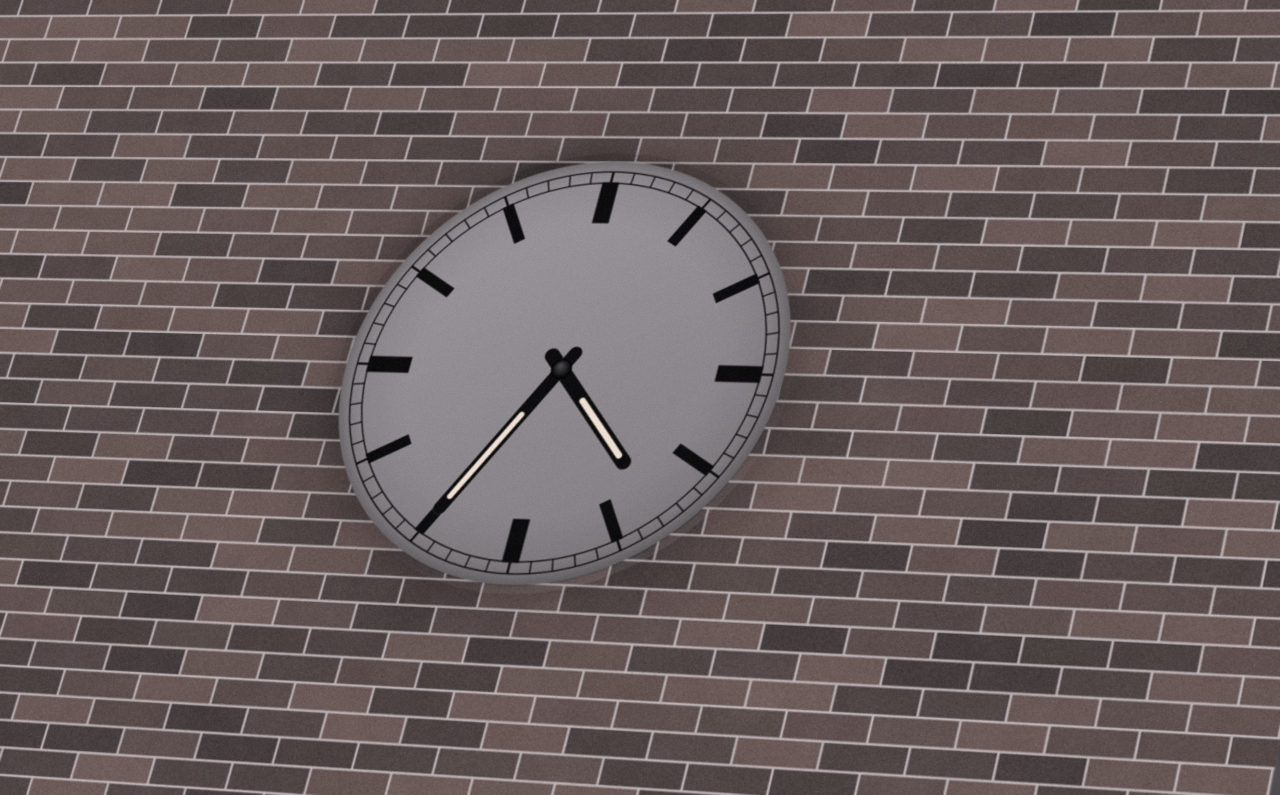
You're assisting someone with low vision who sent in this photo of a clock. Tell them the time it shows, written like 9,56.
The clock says 4,35
